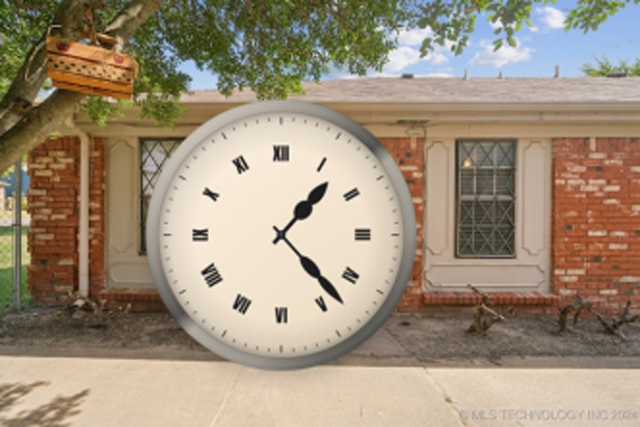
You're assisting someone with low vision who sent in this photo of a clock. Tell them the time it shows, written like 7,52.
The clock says 1,23
